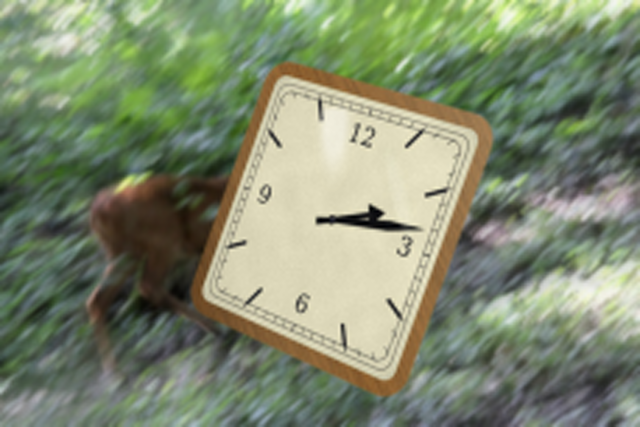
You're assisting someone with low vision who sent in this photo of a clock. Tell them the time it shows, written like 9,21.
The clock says 2,13
